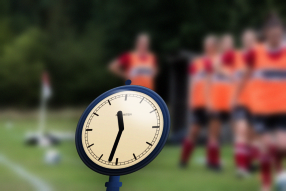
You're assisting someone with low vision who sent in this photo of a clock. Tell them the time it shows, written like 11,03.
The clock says 11,32
